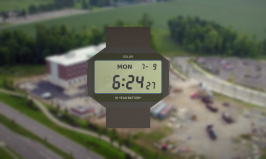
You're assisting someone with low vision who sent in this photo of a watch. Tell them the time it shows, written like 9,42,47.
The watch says 6,24,27
